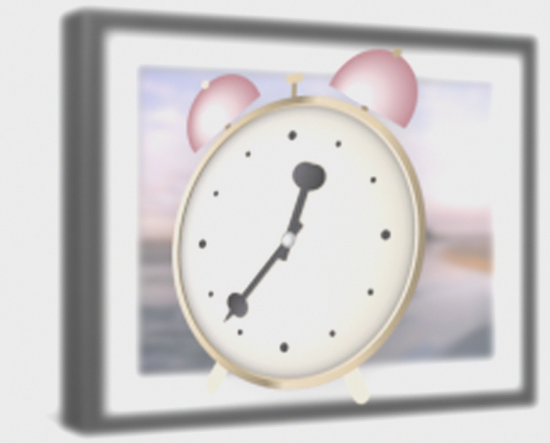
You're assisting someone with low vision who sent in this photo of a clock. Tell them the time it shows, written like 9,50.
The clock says 12,37
